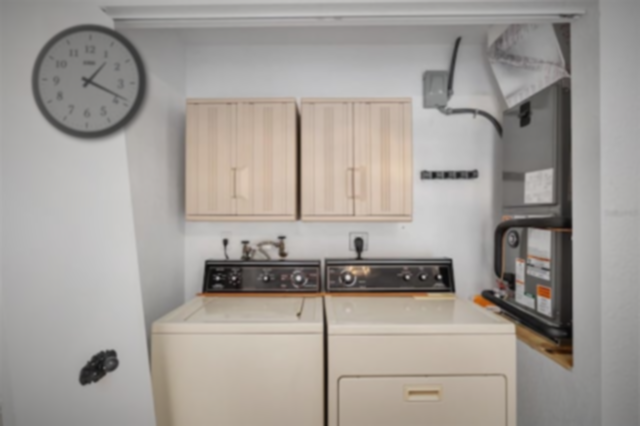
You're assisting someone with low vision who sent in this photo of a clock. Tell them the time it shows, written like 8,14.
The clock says 1,19
